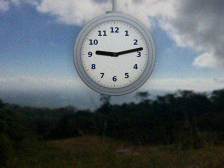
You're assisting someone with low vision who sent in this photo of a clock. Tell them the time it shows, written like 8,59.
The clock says 9,13
